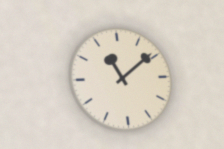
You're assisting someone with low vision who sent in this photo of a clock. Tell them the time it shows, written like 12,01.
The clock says 11,09
